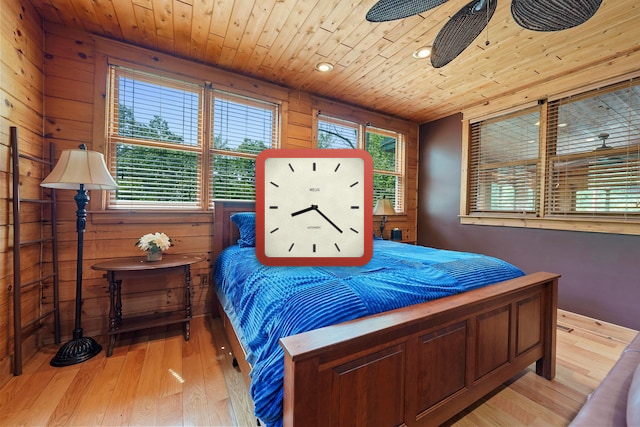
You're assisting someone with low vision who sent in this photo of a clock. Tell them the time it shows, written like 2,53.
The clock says 8,22
